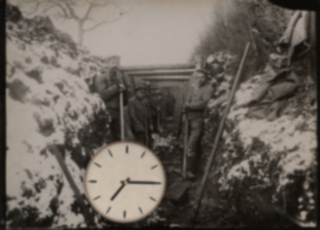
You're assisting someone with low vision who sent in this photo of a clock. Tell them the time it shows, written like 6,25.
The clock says 7,15
